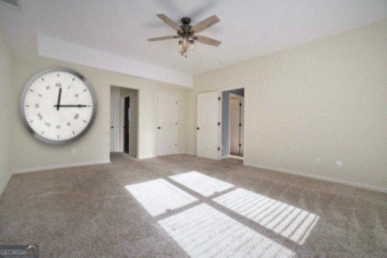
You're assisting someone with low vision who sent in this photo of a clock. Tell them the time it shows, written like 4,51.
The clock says 12,15
